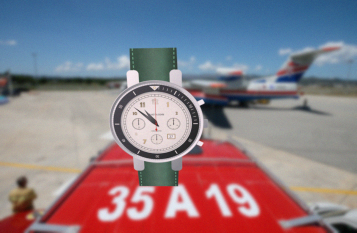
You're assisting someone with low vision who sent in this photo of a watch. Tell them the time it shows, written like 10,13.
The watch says 10,52
